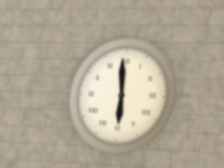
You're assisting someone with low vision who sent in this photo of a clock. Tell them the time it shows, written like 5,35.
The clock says 5,59
